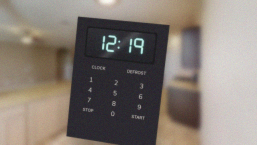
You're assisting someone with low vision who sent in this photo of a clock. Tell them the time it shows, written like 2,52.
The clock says 12,19
